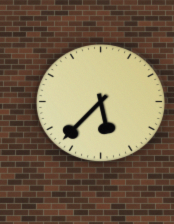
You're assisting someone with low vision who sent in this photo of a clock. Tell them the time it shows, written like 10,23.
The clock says 5,37
